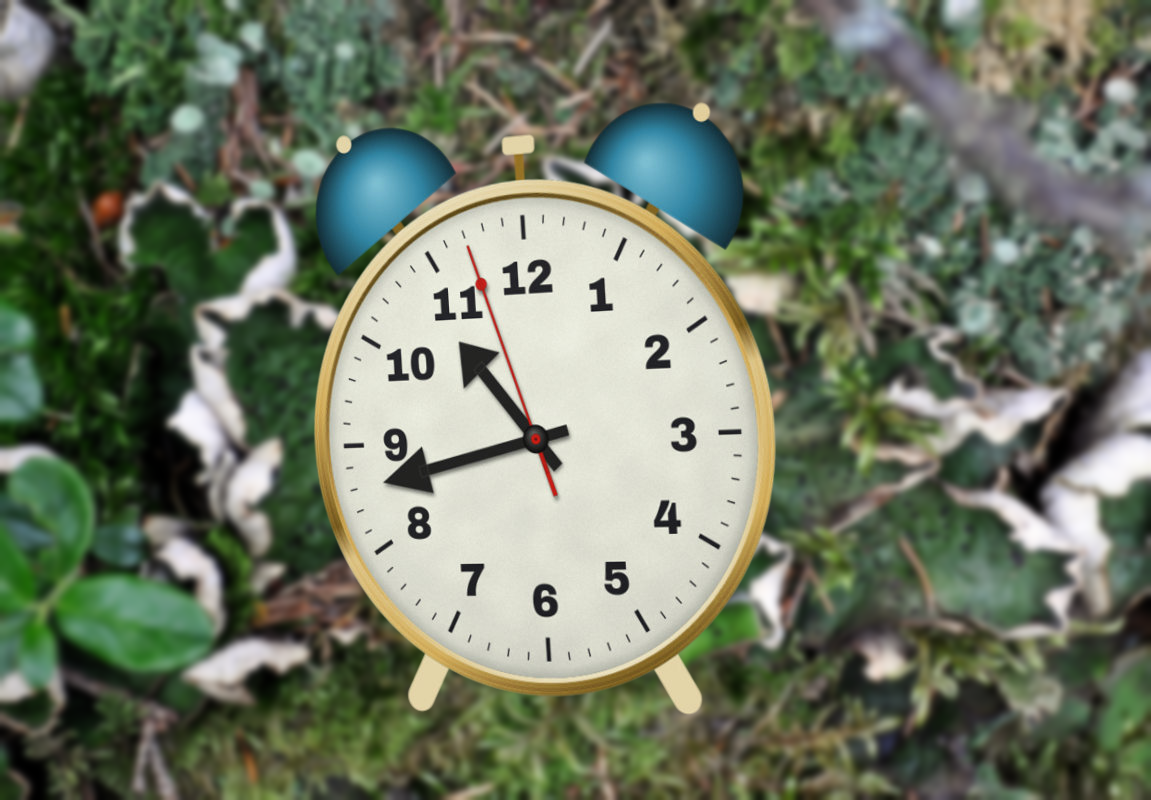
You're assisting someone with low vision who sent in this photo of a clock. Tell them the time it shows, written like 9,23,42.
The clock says 10,42,57
